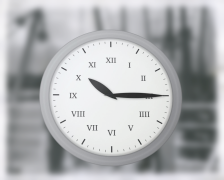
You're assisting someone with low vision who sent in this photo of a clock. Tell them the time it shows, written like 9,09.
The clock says 10,15
